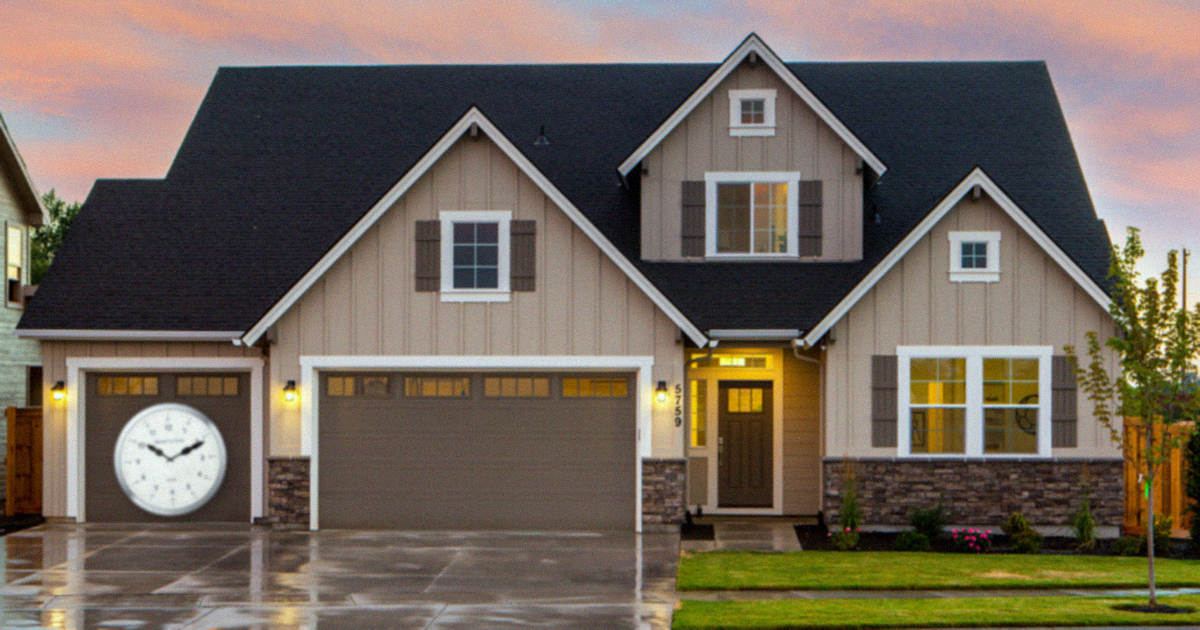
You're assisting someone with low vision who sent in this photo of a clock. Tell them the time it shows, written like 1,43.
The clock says 10,11
